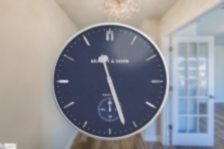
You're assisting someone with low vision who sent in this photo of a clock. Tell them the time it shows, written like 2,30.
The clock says 11,27
